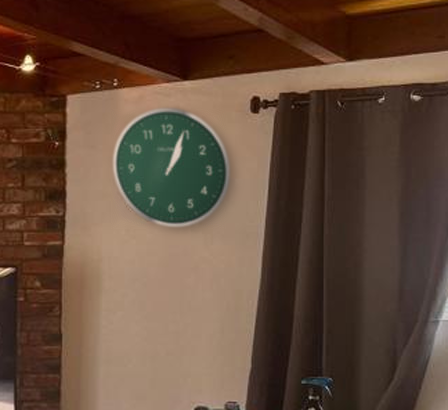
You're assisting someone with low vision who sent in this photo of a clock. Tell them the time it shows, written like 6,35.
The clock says 1,04
